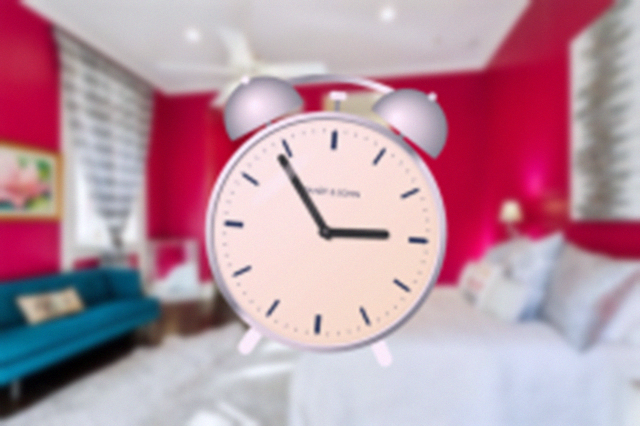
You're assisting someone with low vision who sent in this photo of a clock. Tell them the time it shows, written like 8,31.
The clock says 2,54
